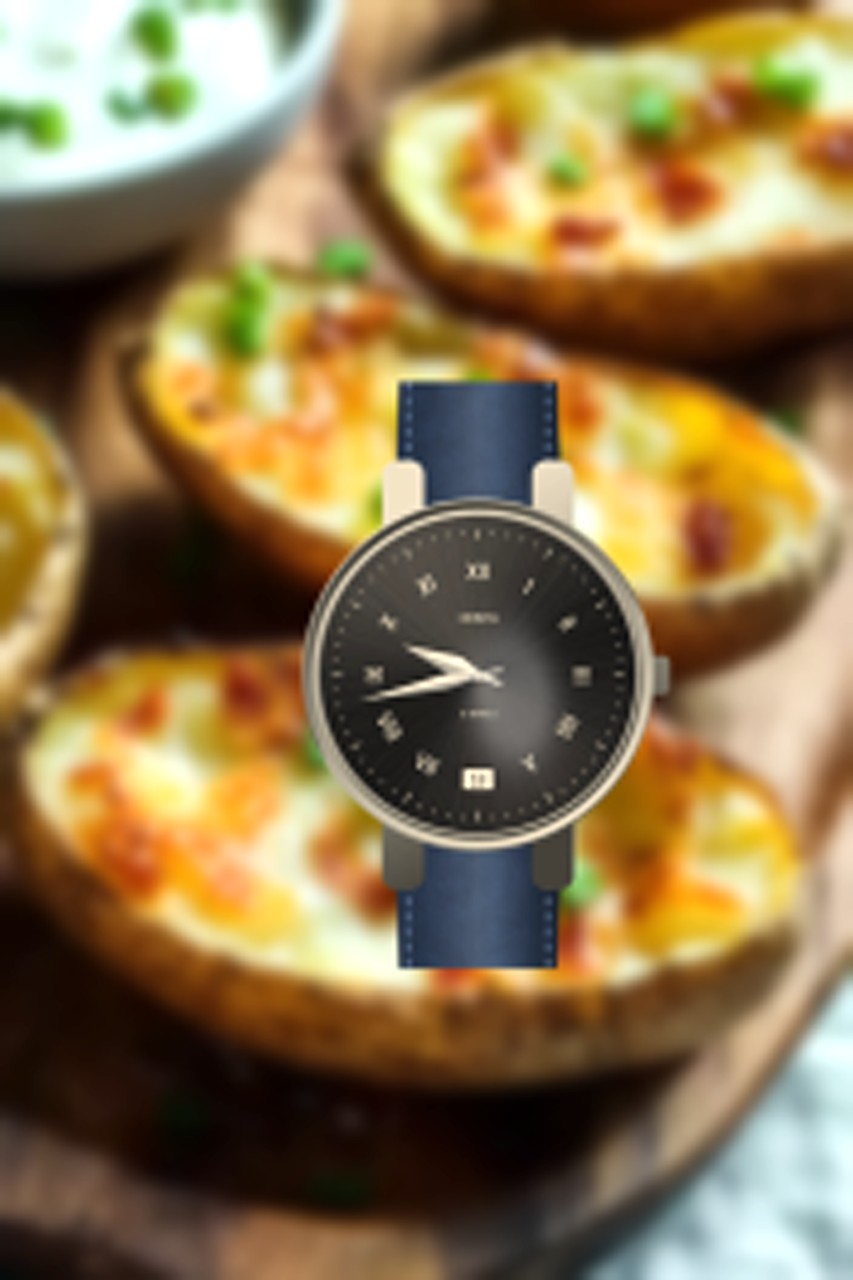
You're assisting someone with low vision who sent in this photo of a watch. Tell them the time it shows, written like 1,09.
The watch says 9,43
